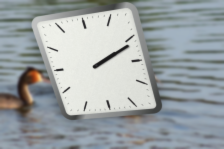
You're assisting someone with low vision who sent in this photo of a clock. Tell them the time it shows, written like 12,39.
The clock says 2,11
